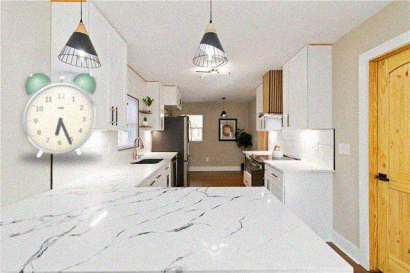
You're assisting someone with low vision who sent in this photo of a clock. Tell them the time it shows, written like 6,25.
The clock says 6,26
